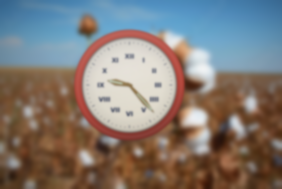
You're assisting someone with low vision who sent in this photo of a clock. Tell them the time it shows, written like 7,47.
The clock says 9,23
